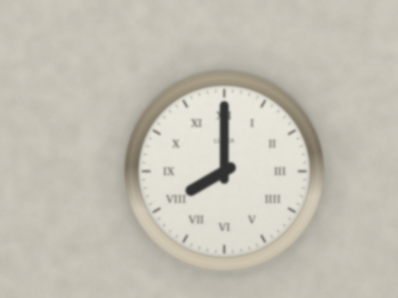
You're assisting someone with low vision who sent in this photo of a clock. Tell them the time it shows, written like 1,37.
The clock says 8,00
